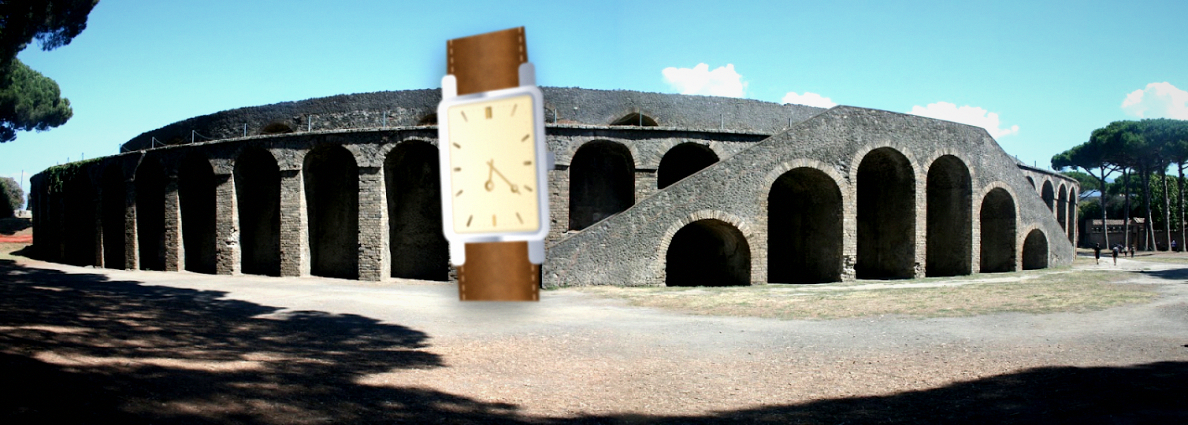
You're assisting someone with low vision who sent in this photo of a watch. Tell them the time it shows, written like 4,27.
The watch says 6,22
